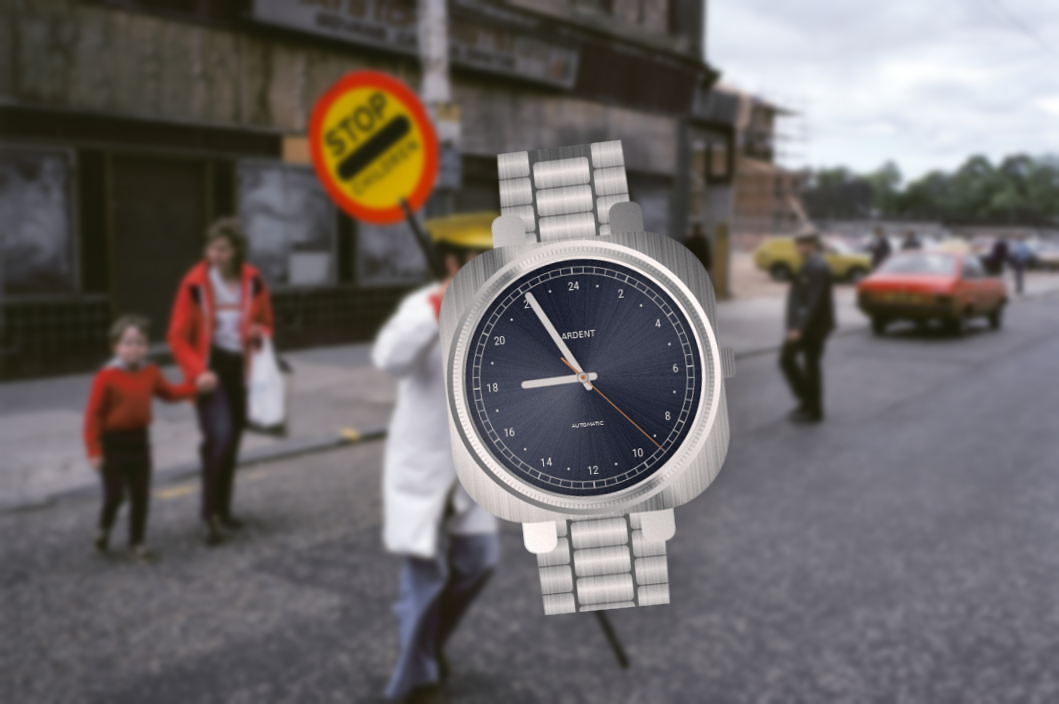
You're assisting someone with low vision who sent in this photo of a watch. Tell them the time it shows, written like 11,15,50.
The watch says 17,55,23
